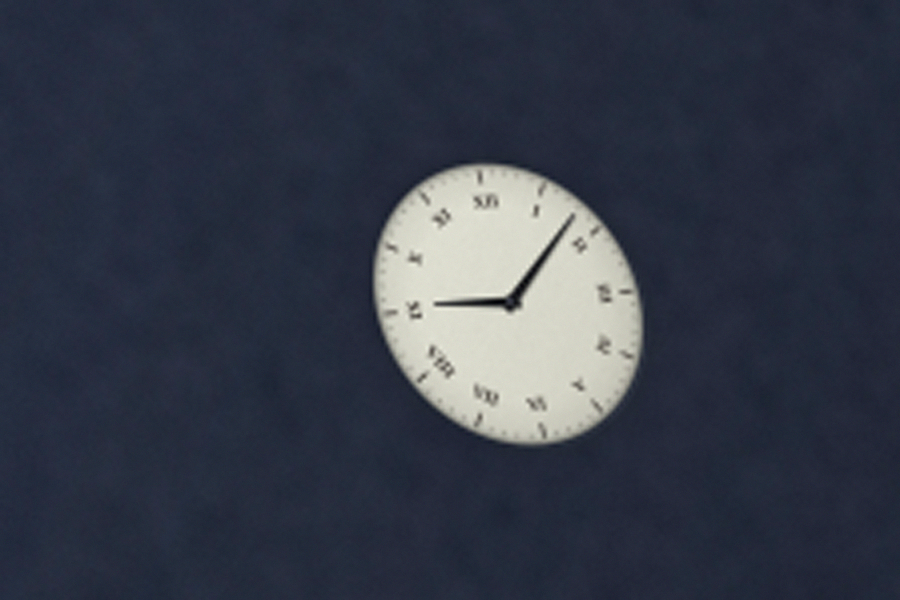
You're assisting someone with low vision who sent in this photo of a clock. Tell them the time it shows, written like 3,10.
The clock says 9,08
